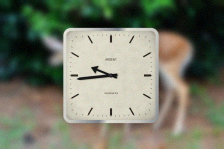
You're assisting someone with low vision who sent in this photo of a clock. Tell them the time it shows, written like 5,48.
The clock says 9,44
